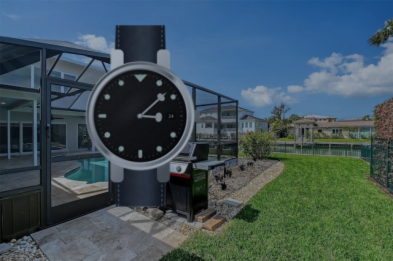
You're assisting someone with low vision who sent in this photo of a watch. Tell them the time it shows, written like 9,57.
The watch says 3,08
